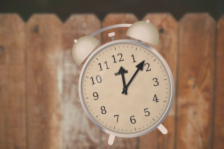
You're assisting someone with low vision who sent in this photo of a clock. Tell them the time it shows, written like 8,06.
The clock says 12,08
